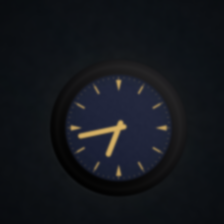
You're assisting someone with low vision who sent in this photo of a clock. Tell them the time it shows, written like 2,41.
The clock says 6,43
